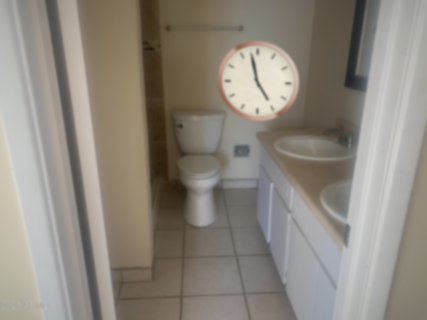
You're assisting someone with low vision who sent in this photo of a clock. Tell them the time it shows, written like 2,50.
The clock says 4,58
